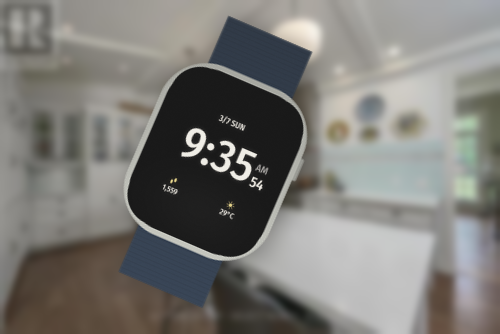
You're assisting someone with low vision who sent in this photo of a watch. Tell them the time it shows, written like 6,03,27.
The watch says 9,35,54
